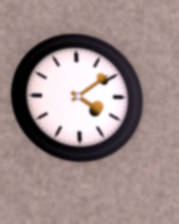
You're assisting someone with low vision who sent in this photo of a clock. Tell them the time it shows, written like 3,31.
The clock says 4,09
